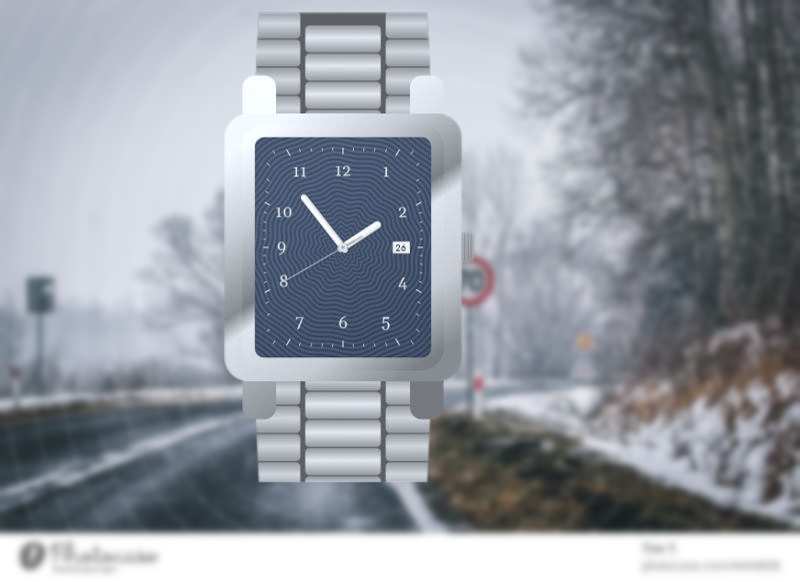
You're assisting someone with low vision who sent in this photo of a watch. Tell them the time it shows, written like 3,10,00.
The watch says 1,53,40
